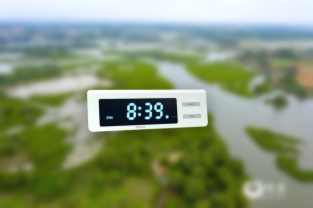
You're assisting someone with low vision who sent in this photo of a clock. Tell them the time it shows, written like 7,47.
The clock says 8,39
